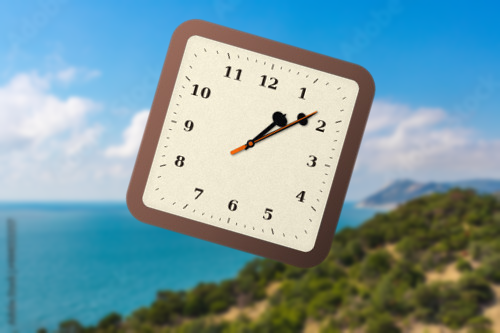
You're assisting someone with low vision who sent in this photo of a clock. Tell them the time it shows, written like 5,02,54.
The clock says 1,08,08
